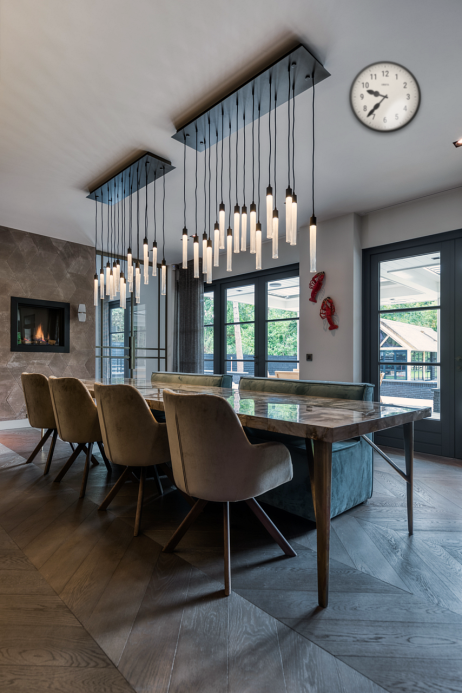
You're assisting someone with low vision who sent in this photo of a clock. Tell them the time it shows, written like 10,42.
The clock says 9,37
